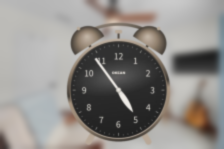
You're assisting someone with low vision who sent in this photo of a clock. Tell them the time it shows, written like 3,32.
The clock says 4,54
